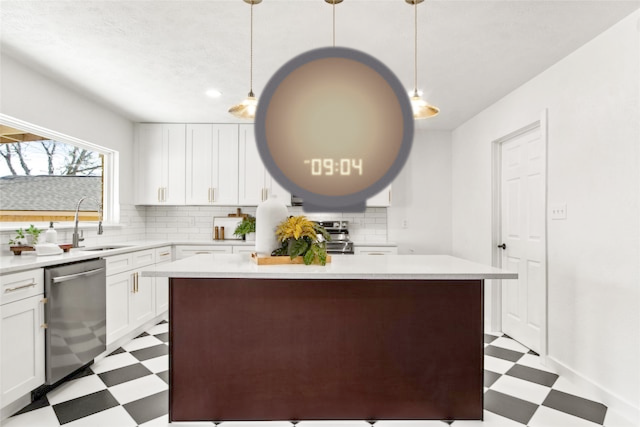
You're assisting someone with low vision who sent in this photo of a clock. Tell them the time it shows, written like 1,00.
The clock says 9,04
